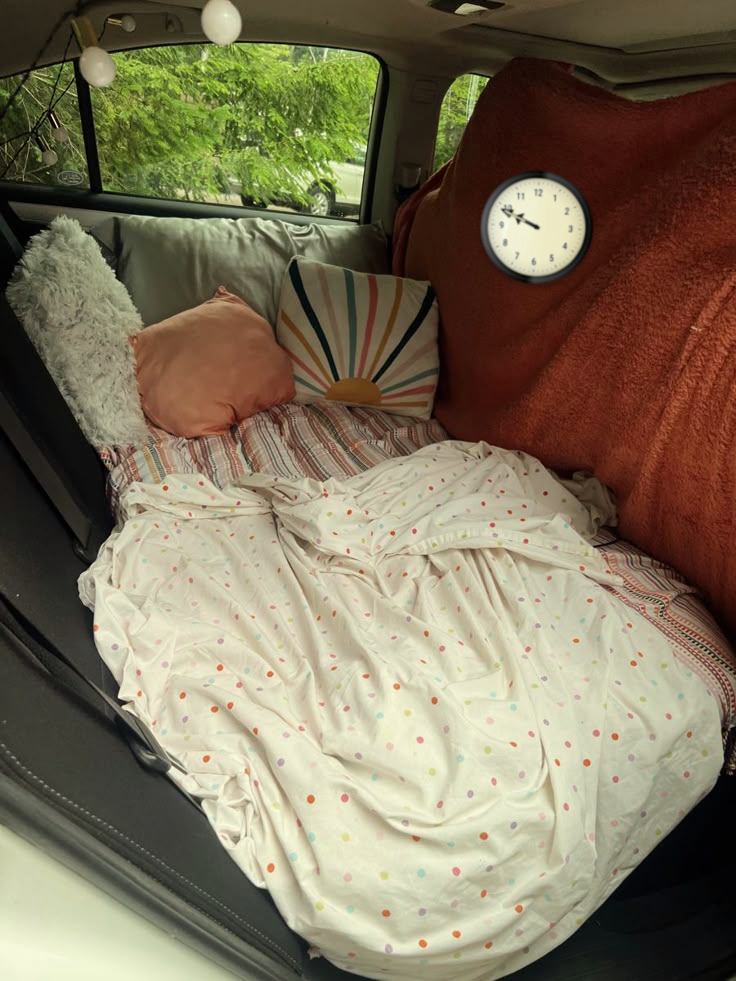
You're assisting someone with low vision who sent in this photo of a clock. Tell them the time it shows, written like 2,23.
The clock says 9,49
